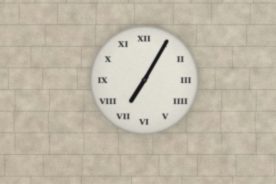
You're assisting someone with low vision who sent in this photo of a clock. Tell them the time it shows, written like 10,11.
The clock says 7,05
